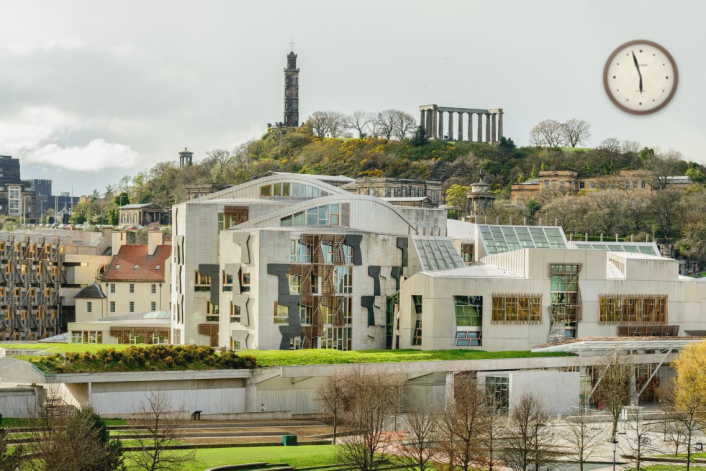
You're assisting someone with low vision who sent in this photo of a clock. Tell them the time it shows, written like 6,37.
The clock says 5,57
